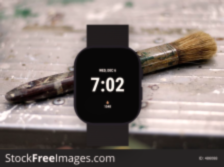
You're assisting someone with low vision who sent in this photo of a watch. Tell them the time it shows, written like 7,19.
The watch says 7,02
